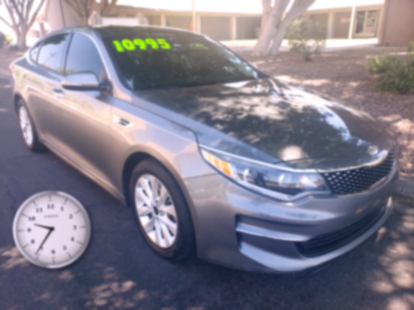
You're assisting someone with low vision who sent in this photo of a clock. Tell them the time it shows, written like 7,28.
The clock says 9,36
